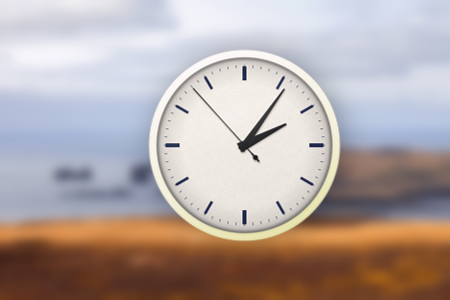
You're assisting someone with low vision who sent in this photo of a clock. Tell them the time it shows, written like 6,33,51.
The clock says 2,05,53
